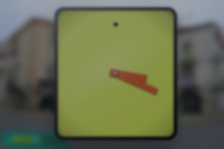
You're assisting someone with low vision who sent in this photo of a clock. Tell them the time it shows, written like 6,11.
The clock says 3,19
